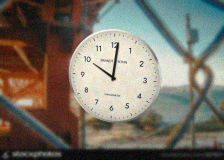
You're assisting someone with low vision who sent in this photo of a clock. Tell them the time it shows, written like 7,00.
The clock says 10,01
